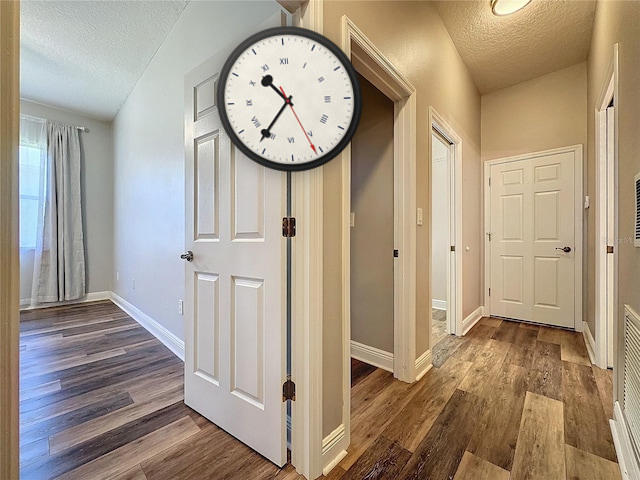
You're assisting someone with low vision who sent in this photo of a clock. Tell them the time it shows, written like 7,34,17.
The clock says 10,36,26
